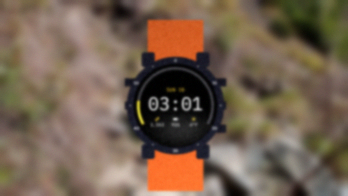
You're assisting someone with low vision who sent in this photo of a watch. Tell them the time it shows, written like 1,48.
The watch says 3,01
